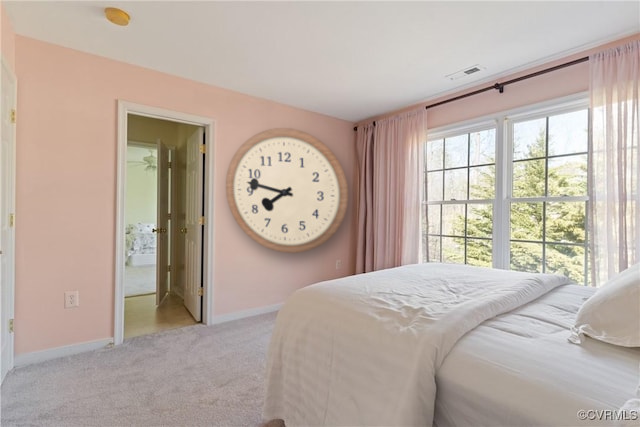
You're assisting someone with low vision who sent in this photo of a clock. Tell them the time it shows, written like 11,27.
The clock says 7,47
